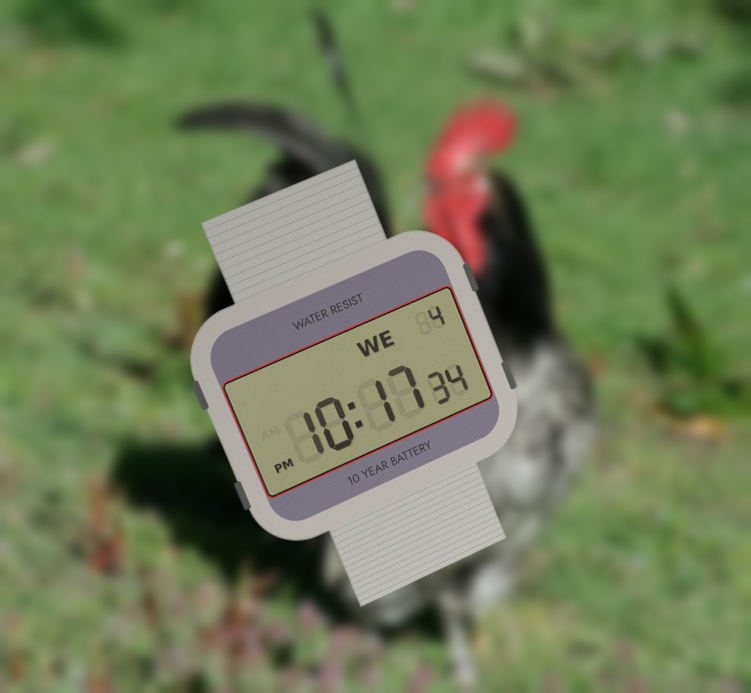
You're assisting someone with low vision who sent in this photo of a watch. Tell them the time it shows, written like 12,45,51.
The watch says 10,17,34
